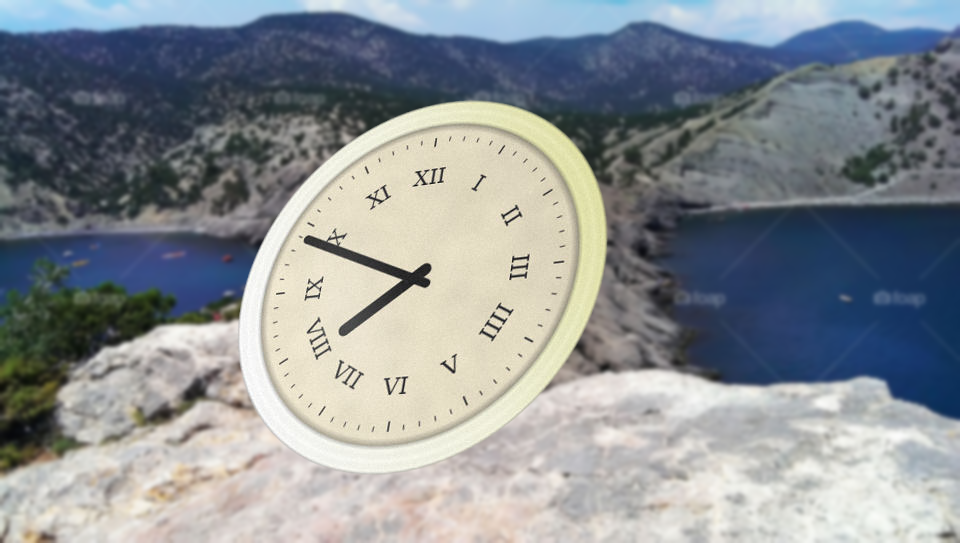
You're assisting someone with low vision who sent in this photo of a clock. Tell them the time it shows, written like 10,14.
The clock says 7,49
